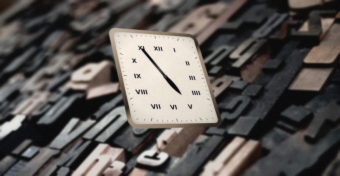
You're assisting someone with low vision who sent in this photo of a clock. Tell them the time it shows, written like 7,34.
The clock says 4,55
